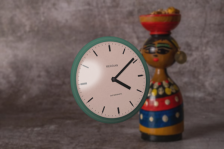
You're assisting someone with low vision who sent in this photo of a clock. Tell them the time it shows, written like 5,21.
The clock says 4,09
